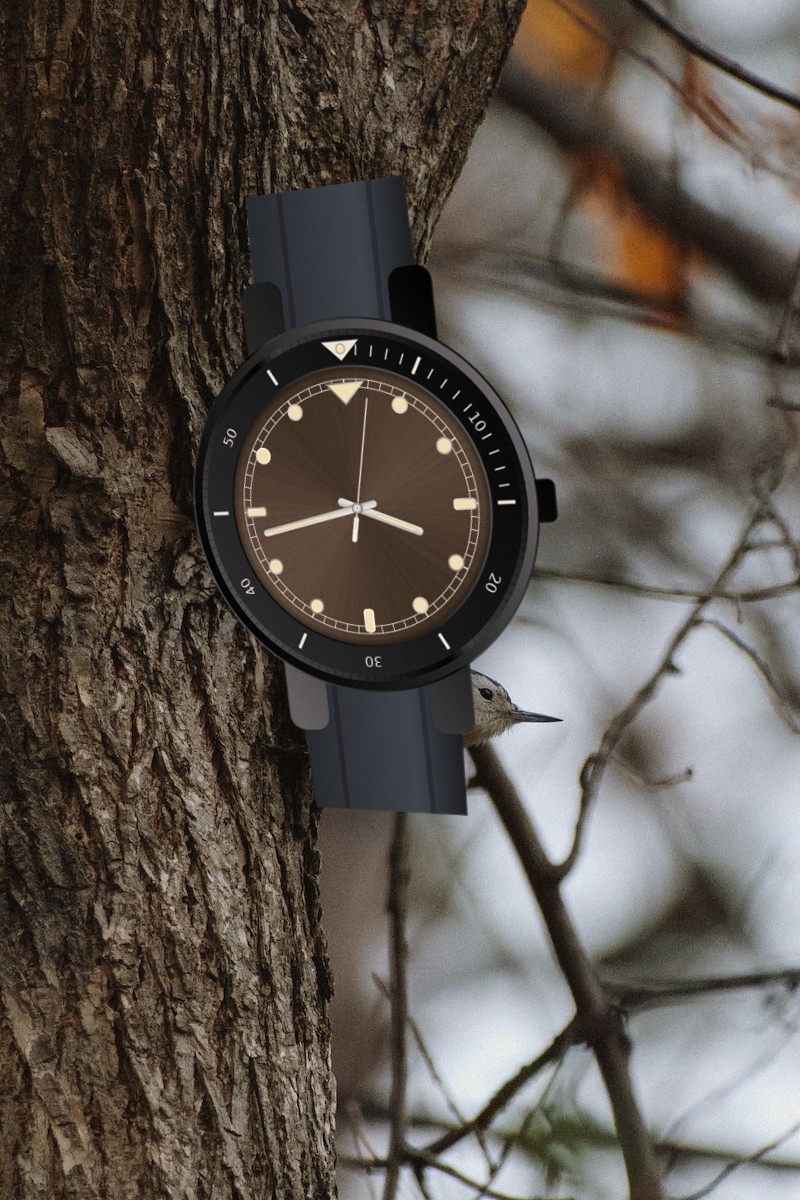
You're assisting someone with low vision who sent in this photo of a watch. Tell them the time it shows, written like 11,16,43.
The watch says 3,43,02
